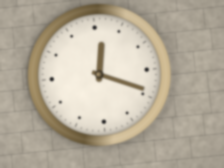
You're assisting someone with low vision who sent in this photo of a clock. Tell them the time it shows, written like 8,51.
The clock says 12,19
